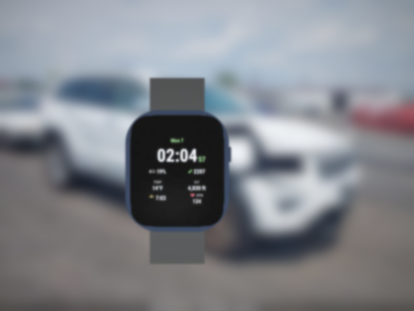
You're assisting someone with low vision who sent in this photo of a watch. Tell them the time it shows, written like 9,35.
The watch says 2,04
